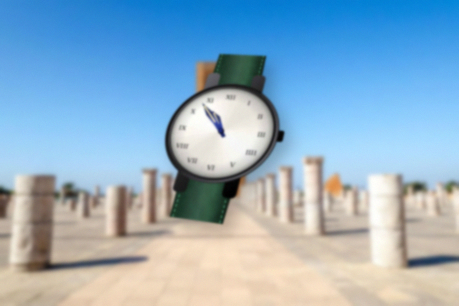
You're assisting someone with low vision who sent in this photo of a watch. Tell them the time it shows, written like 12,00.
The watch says 10,53
